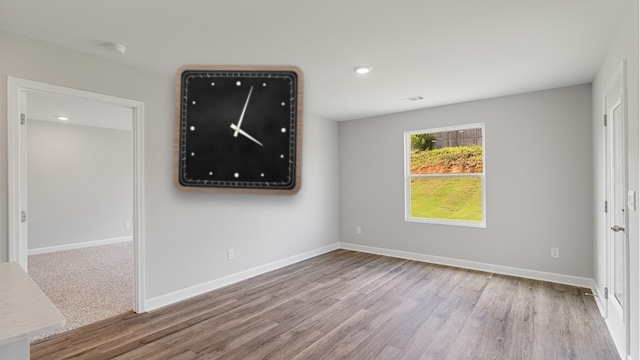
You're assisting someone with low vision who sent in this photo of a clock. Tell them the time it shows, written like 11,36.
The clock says 4,03
